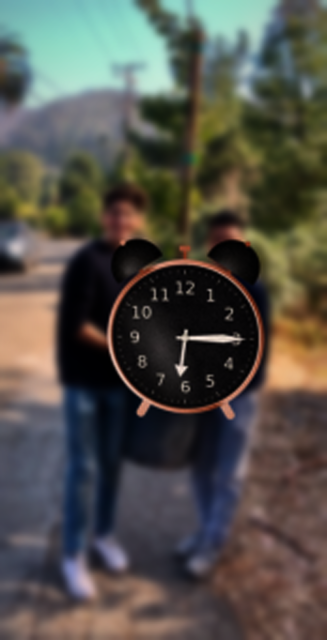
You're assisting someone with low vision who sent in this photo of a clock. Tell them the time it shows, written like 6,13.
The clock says 6,15
